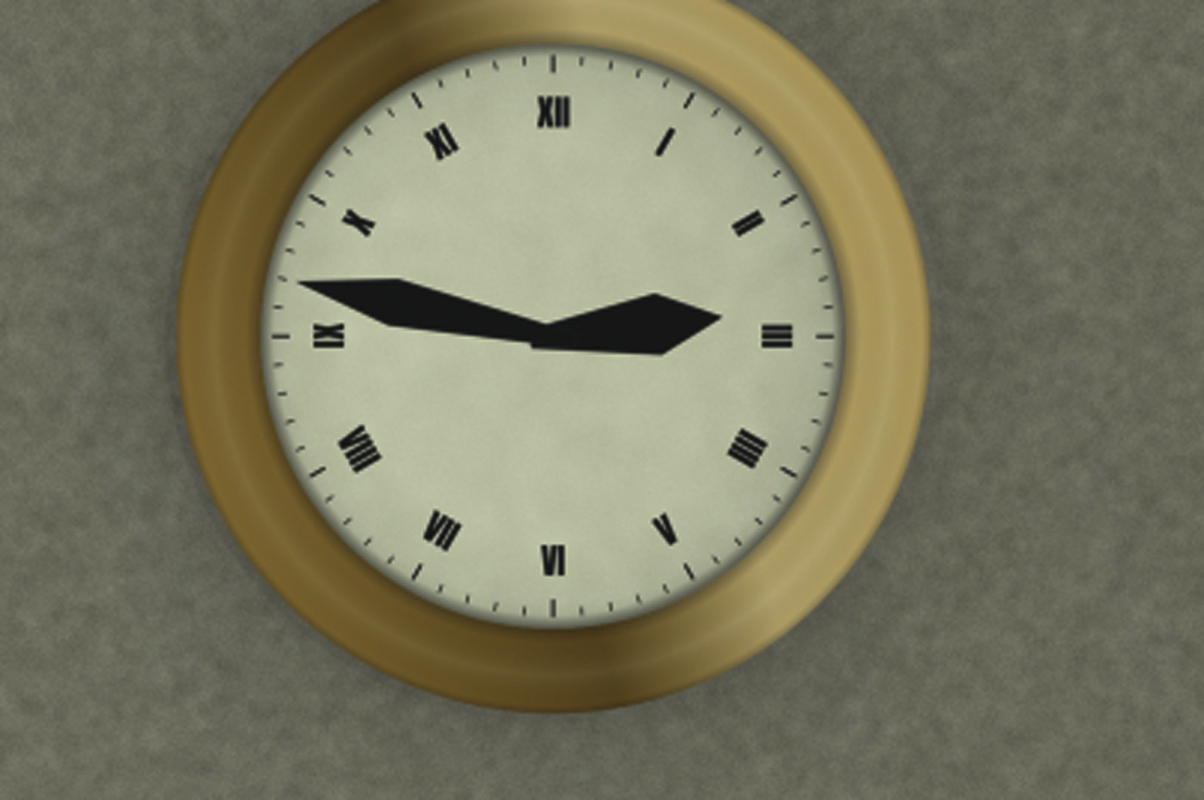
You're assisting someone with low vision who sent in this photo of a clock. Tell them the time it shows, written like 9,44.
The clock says 2,47
